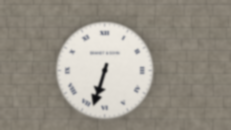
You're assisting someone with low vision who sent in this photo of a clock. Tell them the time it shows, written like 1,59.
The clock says 6,33
